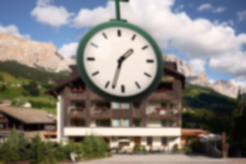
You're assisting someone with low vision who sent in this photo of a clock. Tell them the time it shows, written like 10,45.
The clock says 1,33
